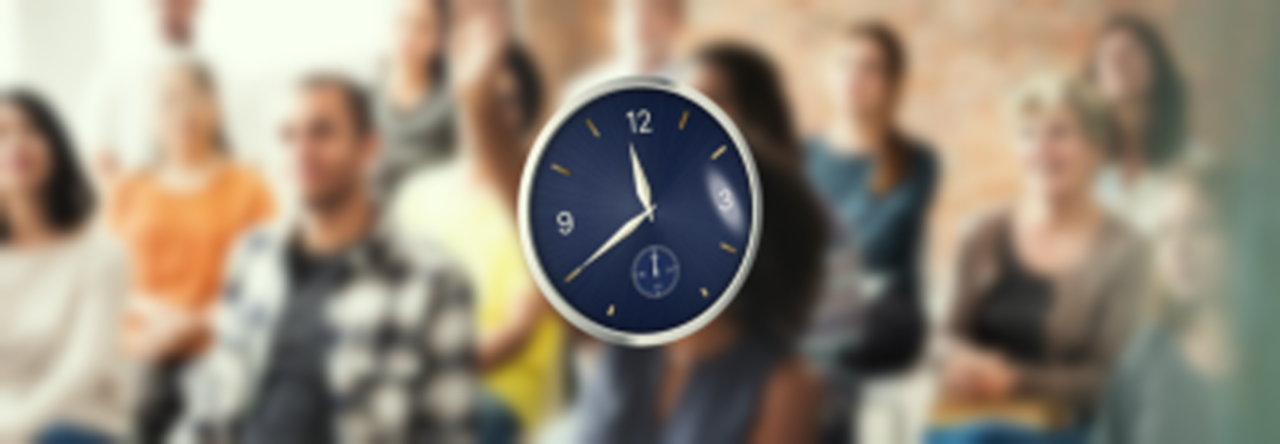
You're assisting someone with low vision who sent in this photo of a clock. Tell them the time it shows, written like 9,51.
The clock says 11,40
